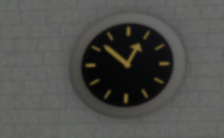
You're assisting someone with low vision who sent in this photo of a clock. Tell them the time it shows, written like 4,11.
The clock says 12,52
